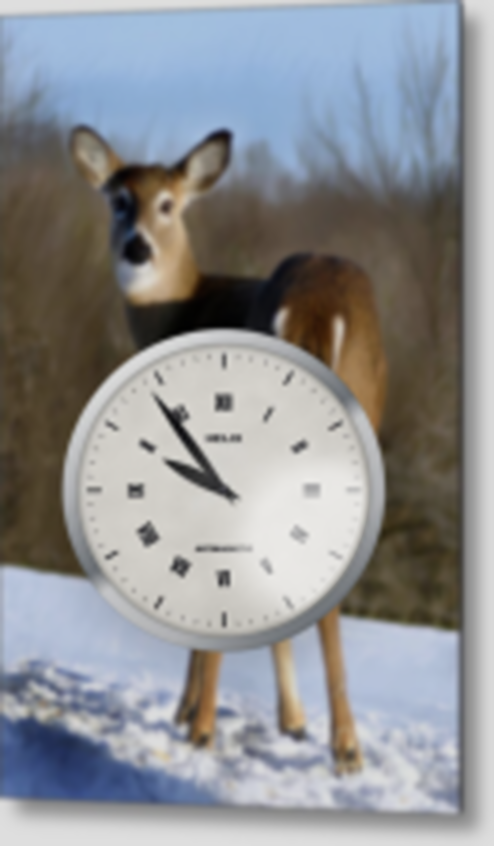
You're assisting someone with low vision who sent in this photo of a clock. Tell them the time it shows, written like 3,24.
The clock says 9,54
